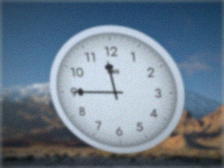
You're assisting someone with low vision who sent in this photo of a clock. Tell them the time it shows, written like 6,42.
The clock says 11,45
